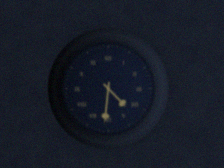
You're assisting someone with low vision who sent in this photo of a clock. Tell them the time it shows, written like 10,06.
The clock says 4,31
